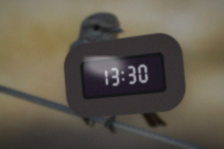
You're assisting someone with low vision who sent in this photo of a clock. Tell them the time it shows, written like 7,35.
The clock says 13,30
